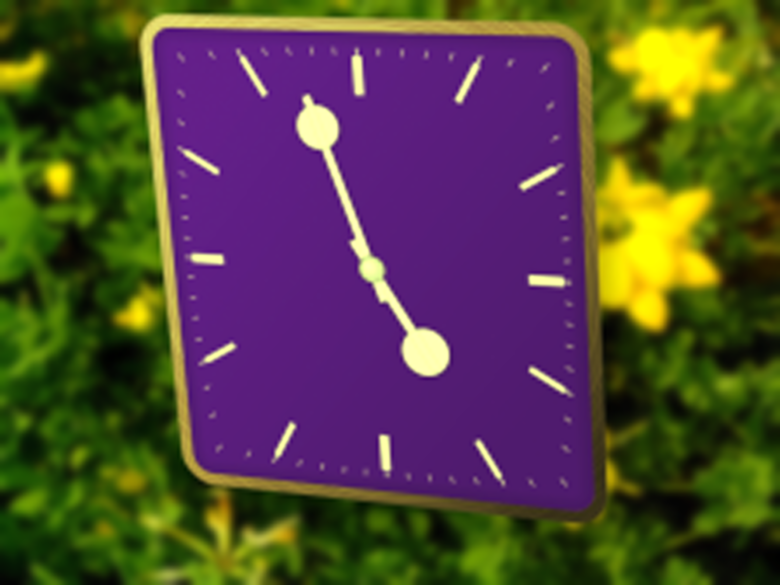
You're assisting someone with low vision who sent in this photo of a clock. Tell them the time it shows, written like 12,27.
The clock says 4,57
